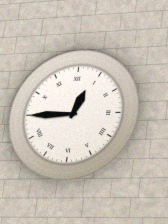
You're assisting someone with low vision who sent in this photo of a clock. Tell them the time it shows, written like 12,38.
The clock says 12,45
